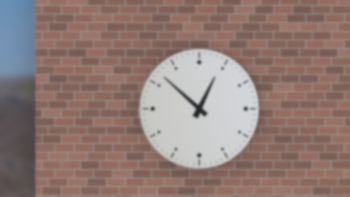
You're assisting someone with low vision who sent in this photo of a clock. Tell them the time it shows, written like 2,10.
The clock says 12,52
